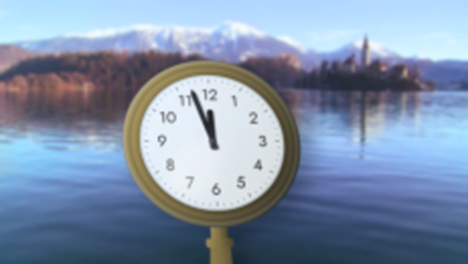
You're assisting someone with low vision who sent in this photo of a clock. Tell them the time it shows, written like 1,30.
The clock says 11,57
